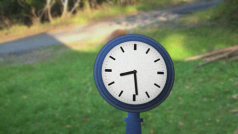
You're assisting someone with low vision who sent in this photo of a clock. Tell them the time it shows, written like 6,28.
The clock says 8,29
